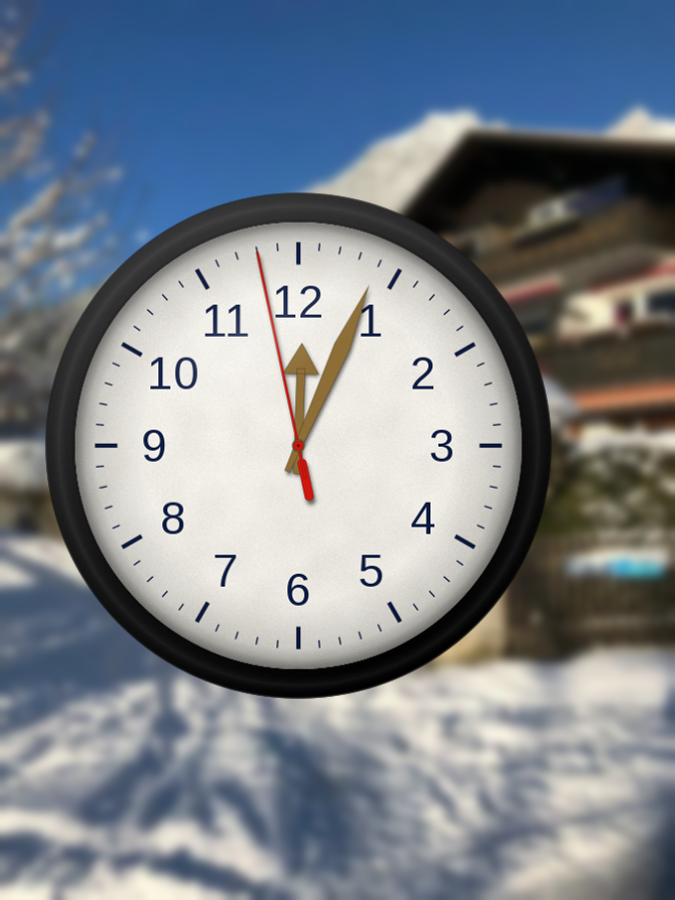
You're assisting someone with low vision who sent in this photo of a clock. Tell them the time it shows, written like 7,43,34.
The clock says 12,03,58
